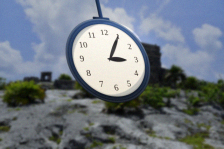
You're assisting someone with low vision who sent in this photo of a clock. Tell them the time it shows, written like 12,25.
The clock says 3,05
